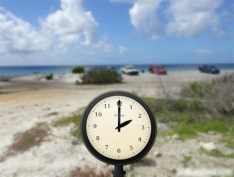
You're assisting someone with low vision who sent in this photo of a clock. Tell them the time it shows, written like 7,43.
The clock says 2,00
